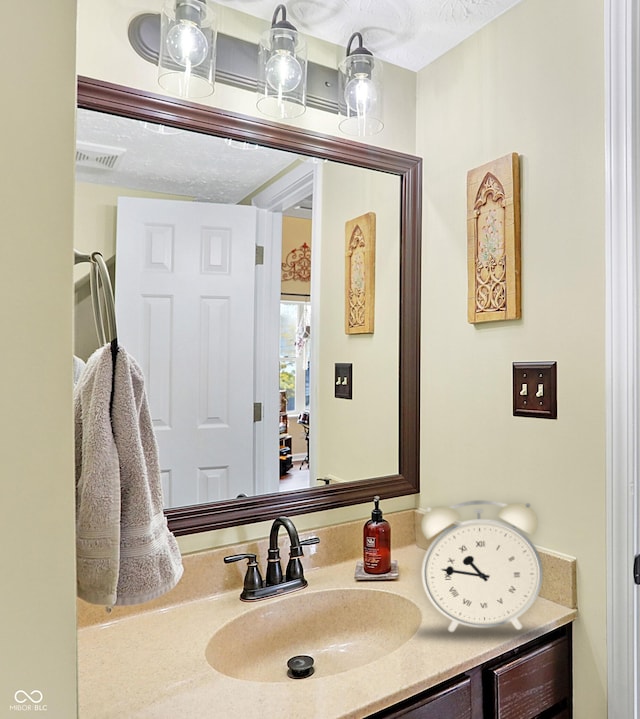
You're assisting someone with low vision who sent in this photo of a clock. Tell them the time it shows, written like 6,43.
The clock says 10,47
